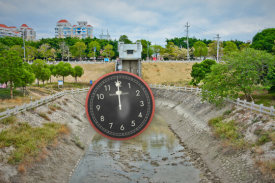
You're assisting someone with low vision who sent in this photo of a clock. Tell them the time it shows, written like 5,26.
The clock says 12,00
